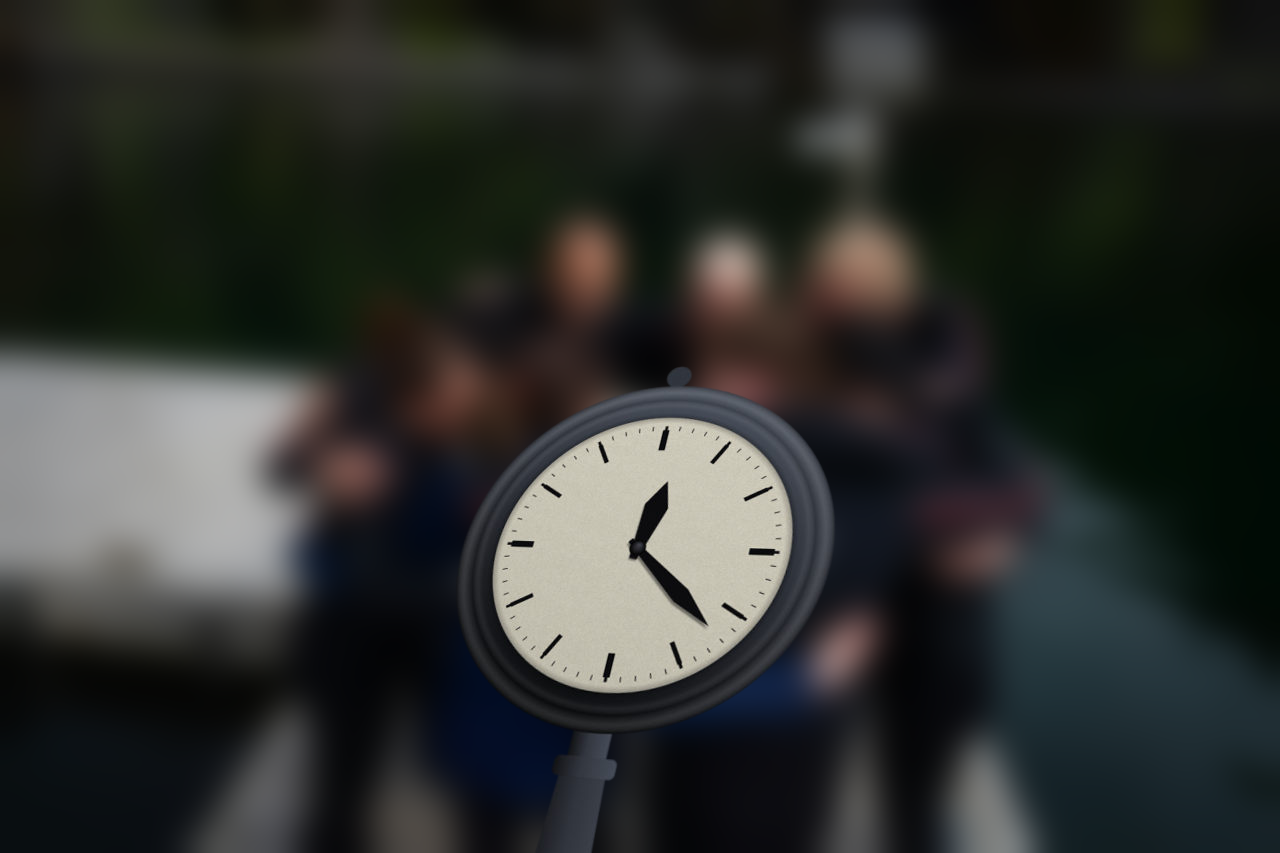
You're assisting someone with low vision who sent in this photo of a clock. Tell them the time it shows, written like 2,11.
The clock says 12,22
